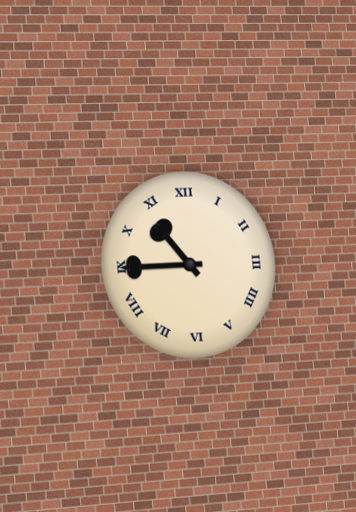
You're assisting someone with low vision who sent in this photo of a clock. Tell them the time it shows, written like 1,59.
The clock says 10,45
